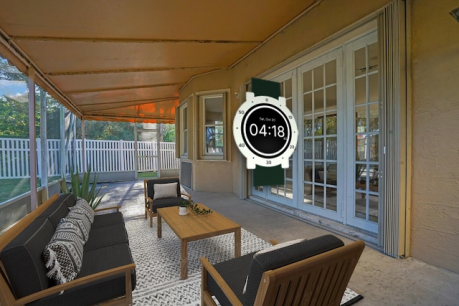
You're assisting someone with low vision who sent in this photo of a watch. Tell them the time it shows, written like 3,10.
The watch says 4,18
